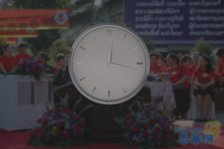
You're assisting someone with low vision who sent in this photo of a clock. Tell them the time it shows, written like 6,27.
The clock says 12,17
